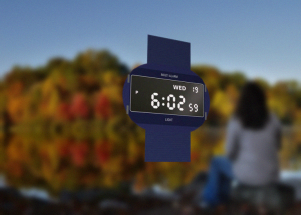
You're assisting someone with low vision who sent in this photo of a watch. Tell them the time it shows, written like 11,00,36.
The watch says 6,02,59
